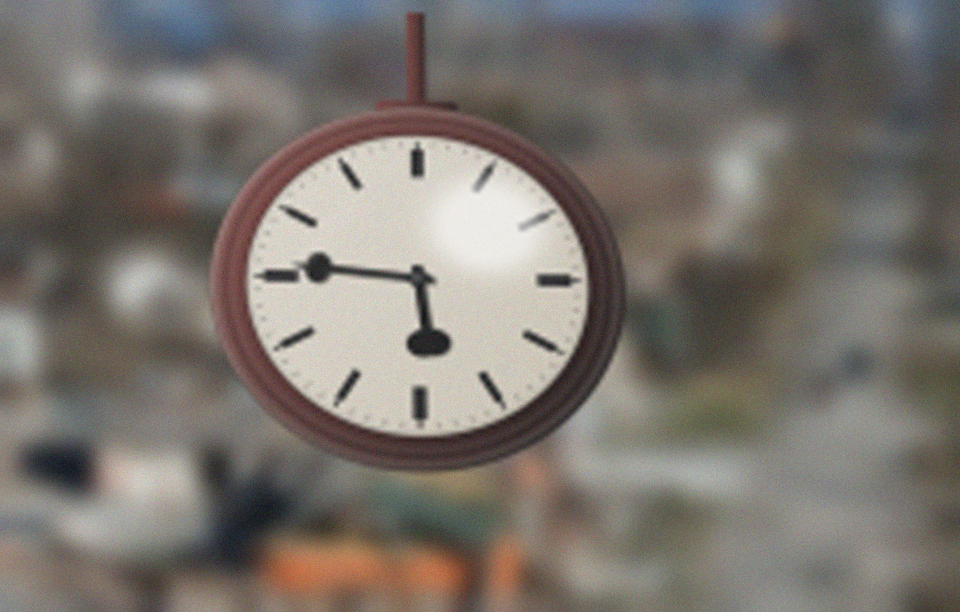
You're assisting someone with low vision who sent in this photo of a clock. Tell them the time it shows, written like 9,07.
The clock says 5,46
